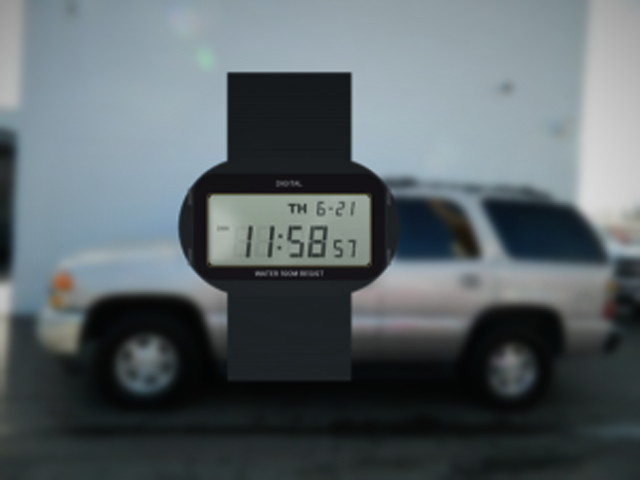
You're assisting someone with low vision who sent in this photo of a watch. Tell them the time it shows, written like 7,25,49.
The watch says 11,58,57
